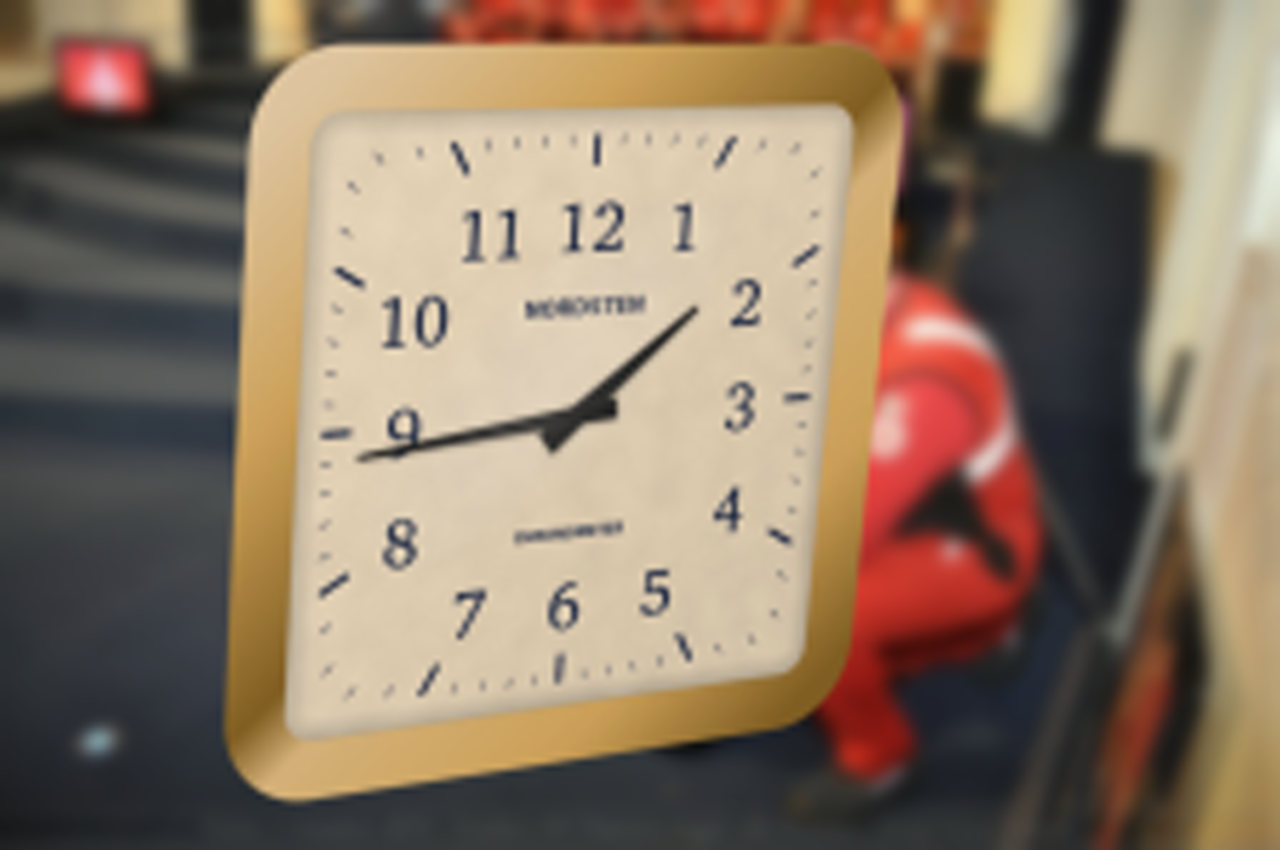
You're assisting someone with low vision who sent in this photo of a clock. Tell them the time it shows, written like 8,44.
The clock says 1,44
